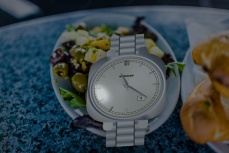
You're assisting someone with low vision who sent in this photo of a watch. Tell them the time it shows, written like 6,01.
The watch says 11,21
